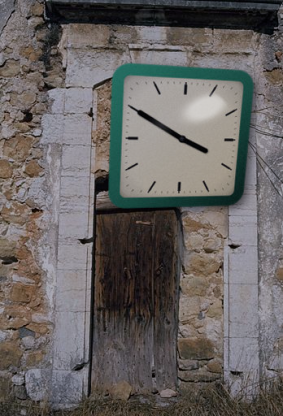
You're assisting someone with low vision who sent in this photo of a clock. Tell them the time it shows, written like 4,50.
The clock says 3,50
